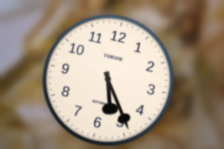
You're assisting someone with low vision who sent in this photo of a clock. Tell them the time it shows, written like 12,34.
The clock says 5,24
